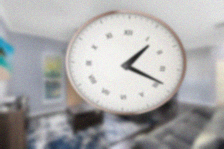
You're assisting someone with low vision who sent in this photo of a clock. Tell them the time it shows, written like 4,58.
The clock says 1,19
